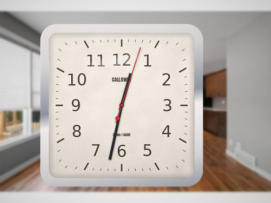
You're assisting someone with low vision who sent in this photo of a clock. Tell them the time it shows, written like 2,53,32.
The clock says 12,32,03
